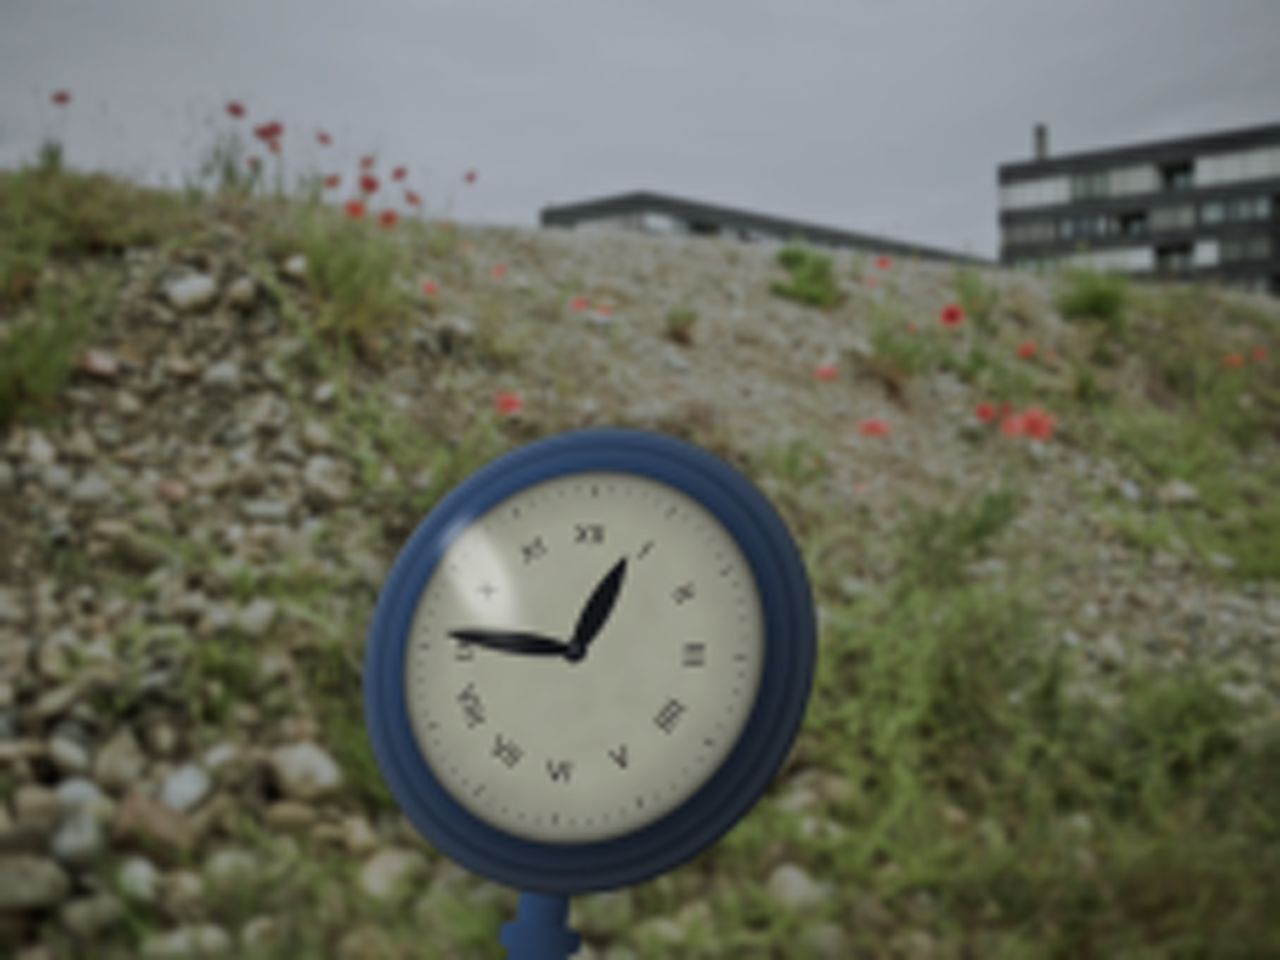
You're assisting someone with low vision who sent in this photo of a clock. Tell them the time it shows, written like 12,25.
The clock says 12,46
